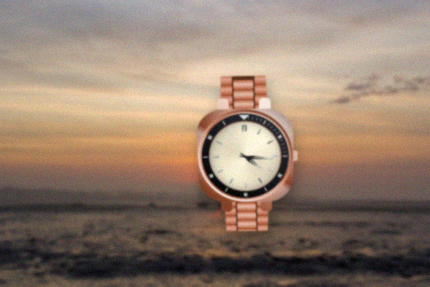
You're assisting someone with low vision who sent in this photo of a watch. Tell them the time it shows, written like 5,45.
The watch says 4,16
